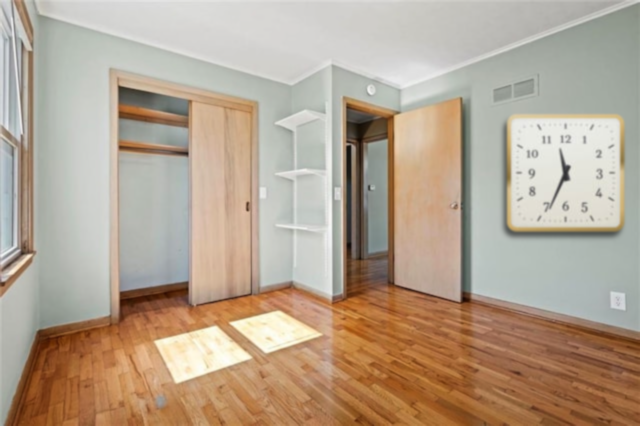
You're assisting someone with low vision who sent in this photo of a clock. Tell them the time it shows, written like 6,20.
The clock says 11,34
